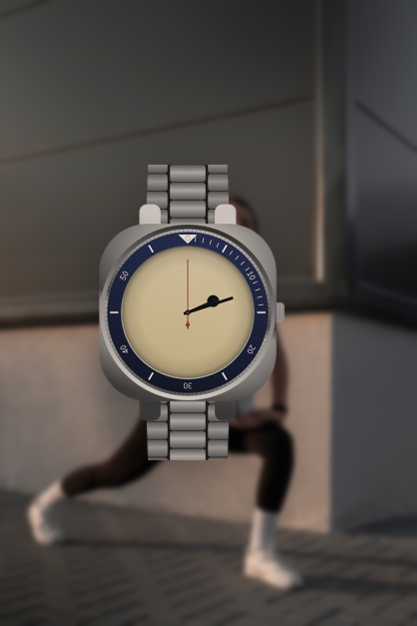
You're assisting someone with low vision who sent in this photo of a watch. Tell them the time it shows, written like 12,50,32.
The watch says 2,12,00
